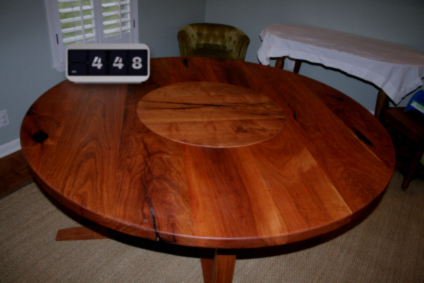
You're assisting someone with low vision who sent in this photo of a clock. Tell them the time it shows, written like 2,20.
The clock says 4,48
